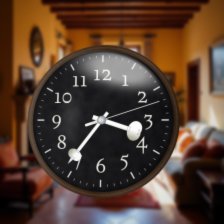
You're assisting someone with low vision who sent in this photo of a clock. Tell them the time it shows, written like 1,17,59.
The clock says 3,36,12
